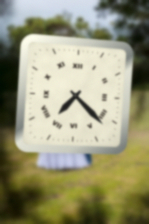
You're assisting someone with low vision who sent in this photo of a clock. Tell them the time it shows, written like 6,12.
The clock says 7,22
